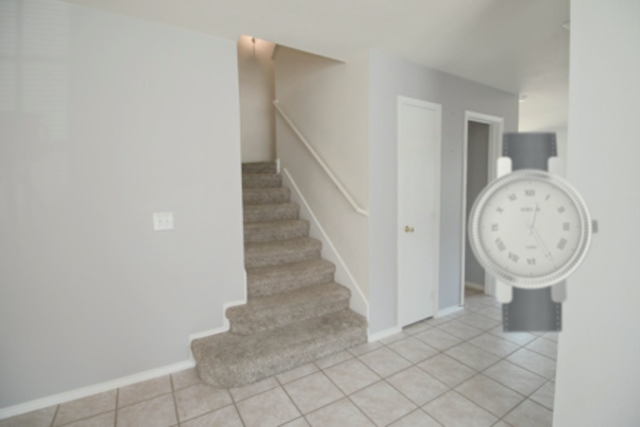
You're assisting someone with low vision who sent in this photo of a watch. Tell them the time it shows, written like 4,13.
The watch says 12,25
